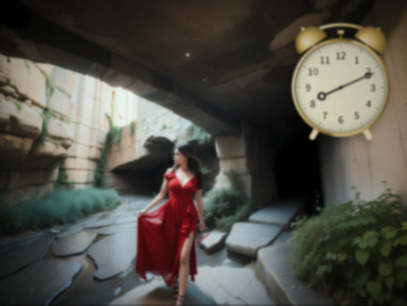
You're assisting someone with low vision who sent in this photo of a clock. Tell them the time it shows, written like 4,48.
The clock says 8,11
